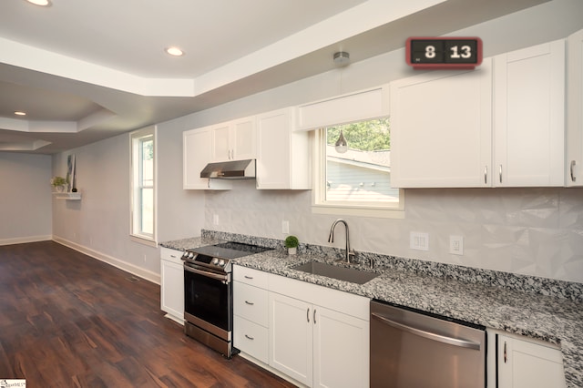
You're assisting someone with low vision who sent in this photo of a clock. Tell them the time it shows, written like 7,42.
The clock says 8,13
